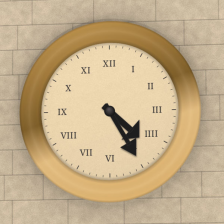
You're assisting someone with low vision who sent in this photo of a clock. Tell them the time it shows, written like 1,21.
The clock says 4,25
